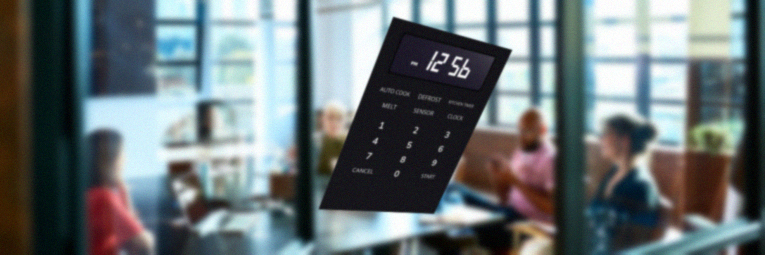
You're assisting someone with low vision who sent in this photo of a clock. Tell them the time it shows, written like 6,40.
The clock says 12,56
